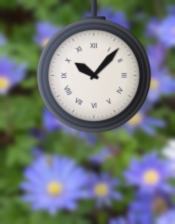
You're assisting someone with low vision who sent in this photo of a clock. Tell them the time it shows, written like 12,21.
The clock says 10,07
